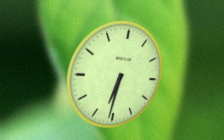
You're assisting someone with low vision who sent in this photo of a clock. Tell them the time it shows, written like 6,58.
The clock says 6,31
